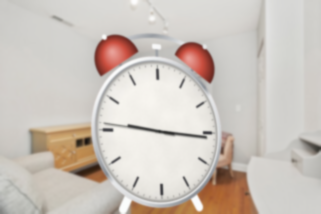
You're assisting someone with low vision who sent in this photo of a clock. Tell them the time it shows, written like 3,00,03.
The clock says 9,15,46
